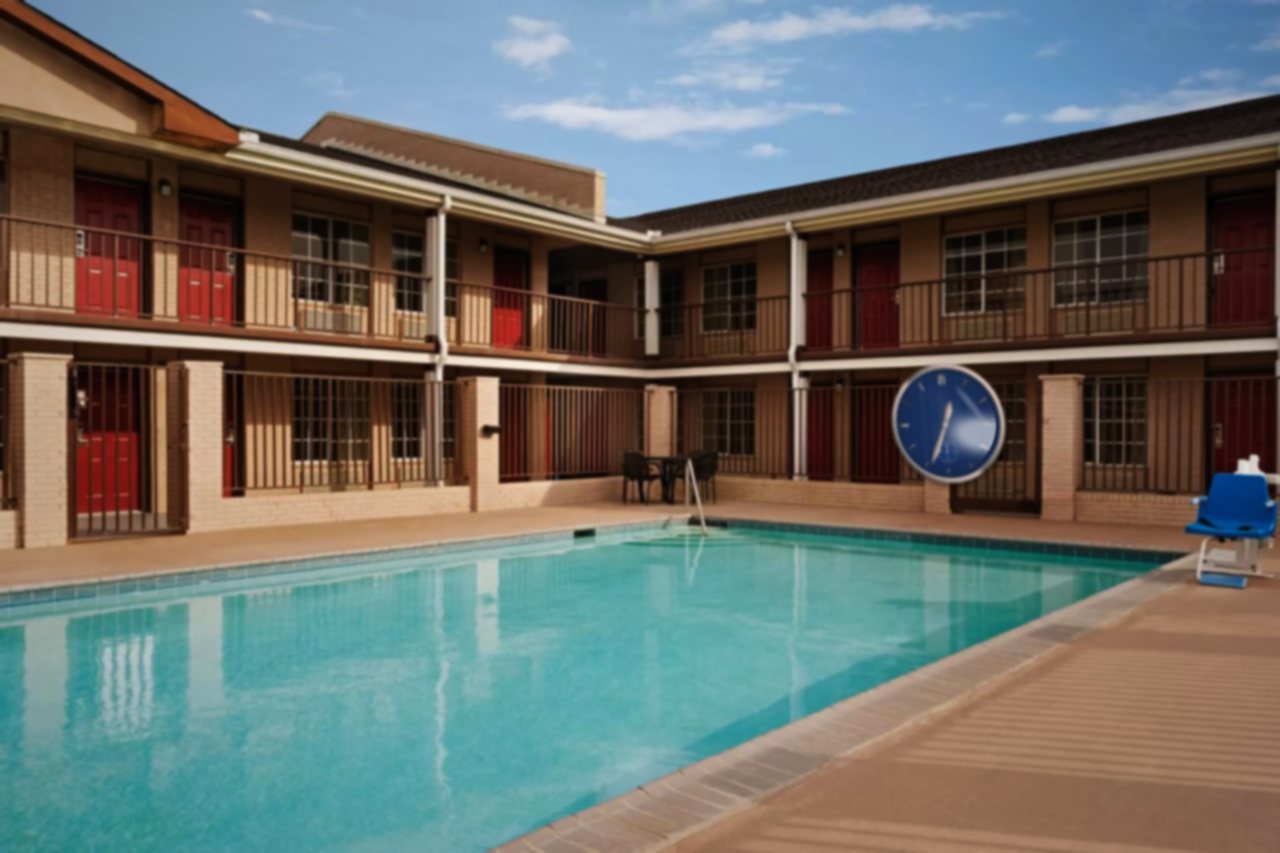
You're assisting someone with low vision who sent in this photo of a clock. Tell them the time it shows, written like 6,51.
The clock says 12,34
